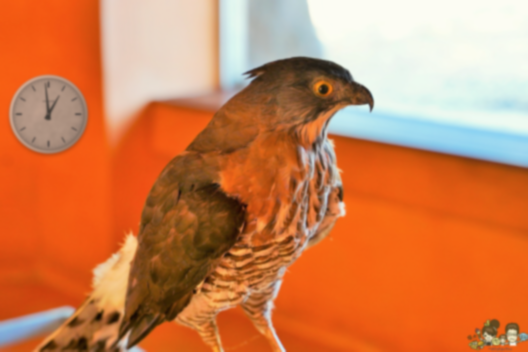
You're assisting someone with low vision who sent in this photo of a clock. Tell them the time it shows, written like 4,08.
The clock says 12,59
